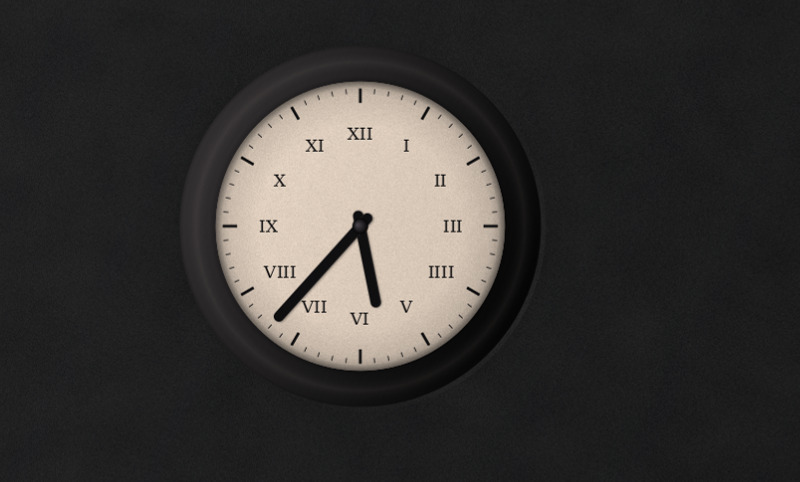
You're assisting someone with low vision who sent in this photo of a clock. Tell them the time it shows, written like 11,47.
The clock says 5,37
